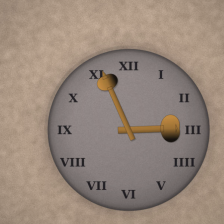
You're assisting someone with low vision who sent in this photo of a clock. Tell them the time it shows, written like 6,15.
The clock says 2,56
